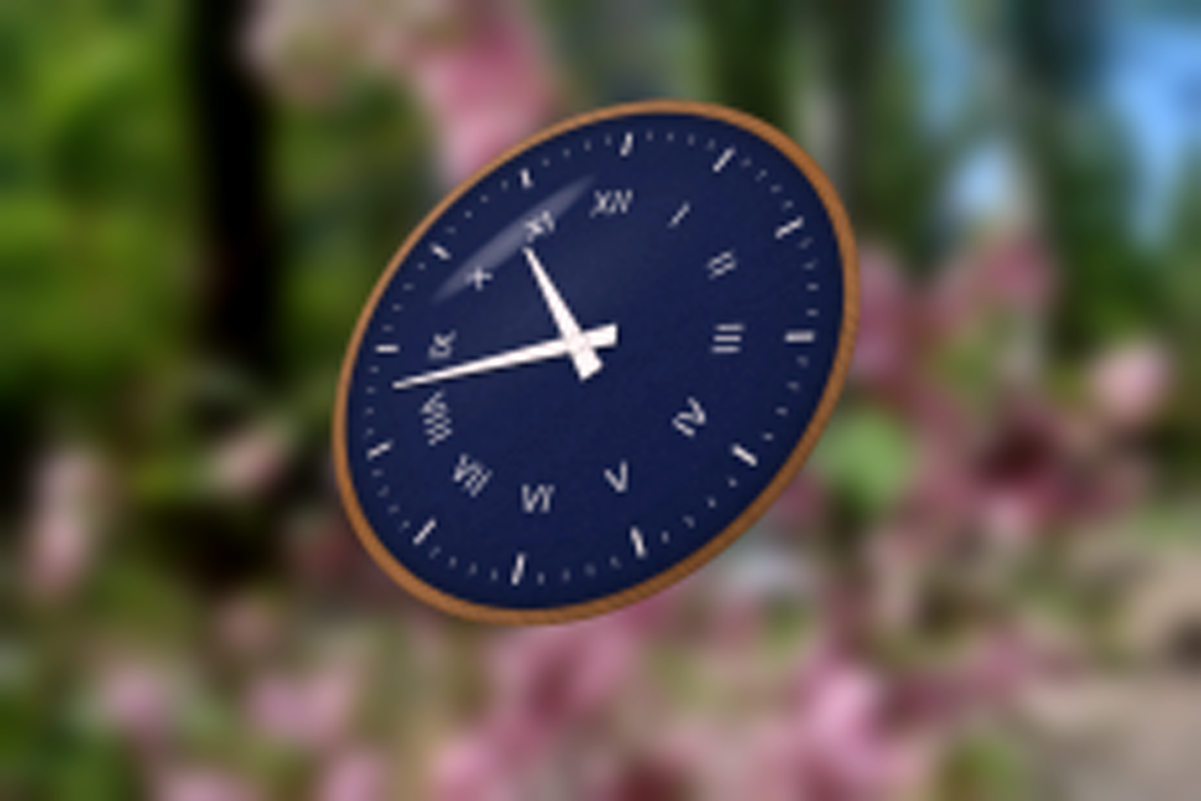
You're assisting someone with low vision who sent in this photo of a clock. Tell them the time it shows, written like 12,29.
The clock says 10,43
